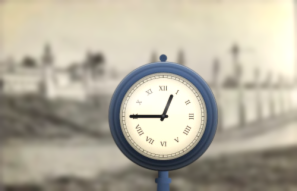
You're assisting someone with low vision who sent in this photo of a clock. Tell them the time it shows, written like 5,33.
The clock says 12,45
